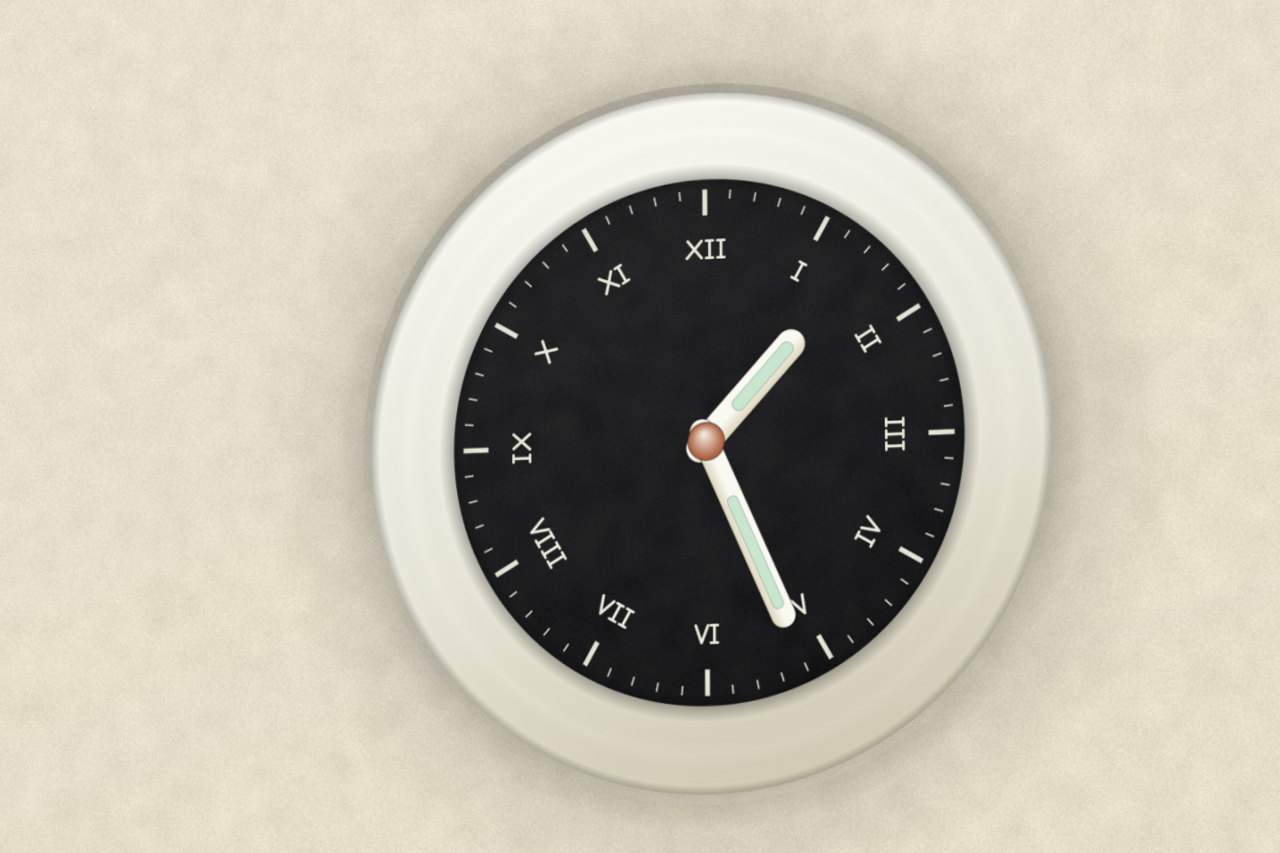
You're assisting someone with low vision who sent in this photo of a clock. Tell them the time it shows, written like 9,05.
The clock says 1,26
